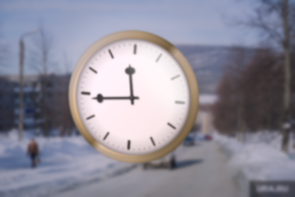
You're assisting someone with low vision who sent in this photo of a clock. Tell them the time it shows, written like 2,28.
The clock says 11,44
